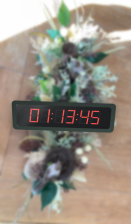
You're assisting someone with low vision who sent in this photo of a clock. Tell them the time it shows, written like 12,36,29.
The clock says 1,13,45
